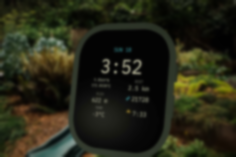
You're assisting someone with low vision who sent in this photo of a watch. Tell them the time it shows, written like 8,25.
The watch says 3,52
